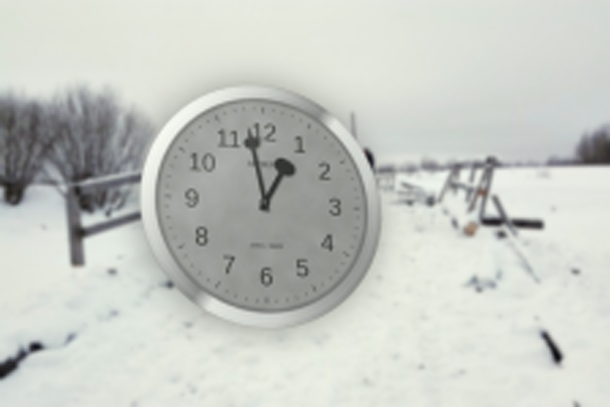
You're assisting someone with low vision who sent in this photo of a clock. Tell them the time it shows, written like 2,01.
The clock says 12,58
